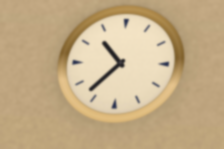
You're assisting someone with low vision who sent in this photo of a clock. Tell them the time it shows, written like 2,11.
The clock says 10,37
